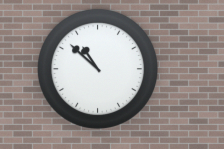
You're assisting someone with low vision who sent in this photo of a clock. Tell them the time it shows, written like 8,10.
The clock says 10,52
